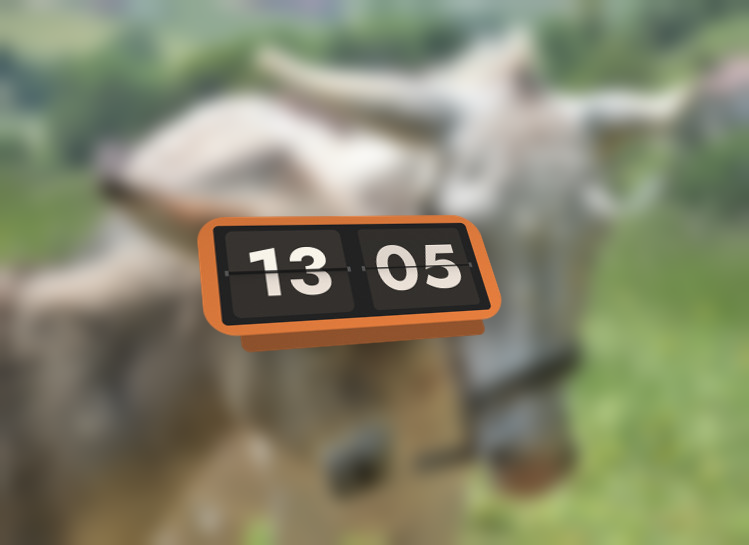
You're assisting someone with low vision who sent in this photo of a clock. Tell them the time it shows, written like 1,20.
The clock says 13,05
